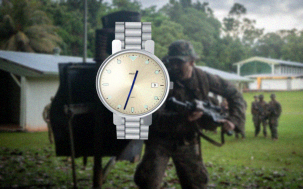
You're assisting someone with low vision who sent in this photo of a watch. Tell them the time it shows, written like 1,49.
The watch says 12,33
